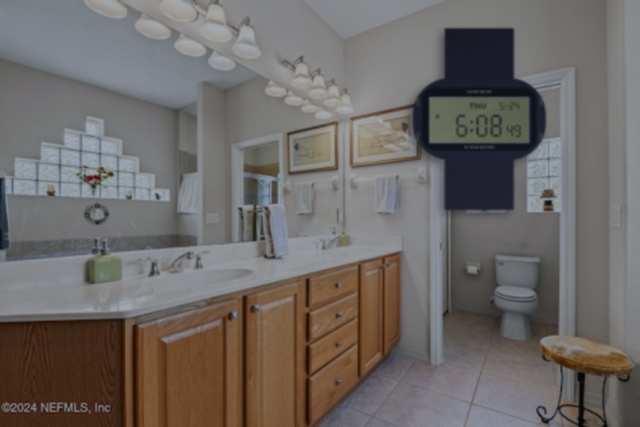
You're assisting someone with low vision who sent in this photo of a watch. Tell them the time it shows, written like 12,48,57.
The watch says 6,08,49
